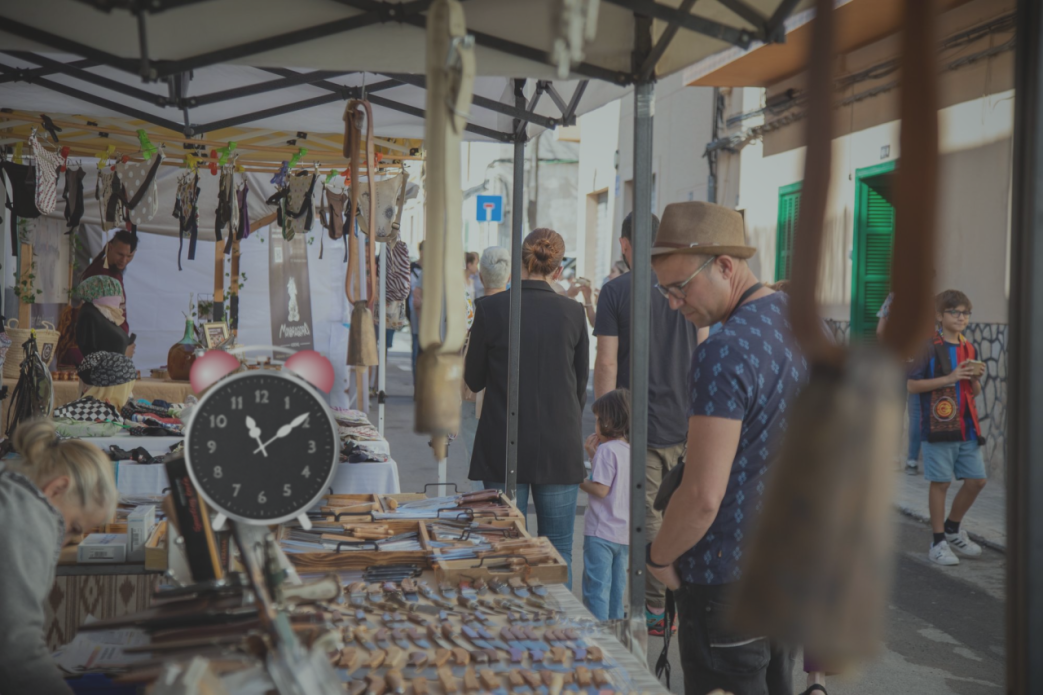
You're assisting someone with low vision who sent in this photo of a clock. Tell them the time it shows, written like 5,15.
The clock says 11,09
